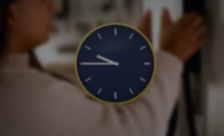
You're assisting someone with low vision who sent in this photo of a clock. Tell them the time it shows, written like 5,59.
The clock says 9,45
